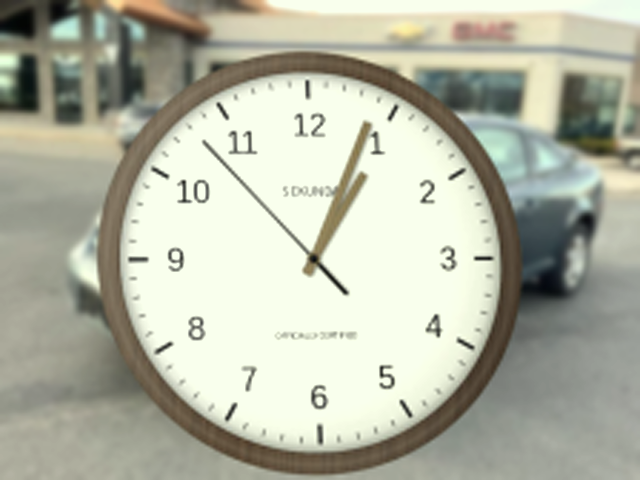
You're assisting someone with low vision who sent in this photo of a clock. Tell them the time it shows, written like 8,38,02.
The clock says 1,03,53
